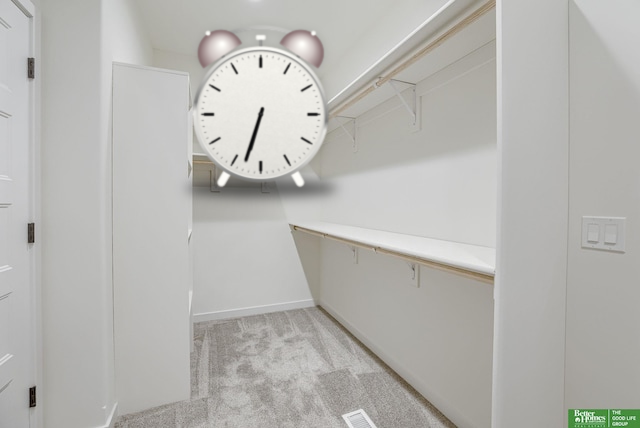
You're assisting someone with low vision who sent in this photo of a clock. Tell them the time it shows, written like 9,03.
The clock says 6,33
